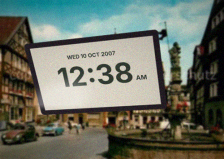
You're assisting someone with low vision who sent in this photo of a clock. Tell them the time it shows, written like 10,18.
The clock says 12,38
